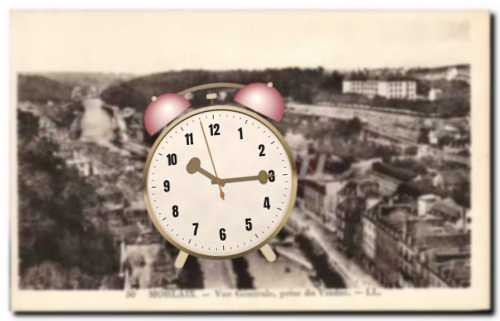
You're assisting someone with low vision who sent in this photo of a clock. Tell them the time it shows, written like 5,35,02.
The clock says 10,14,58
